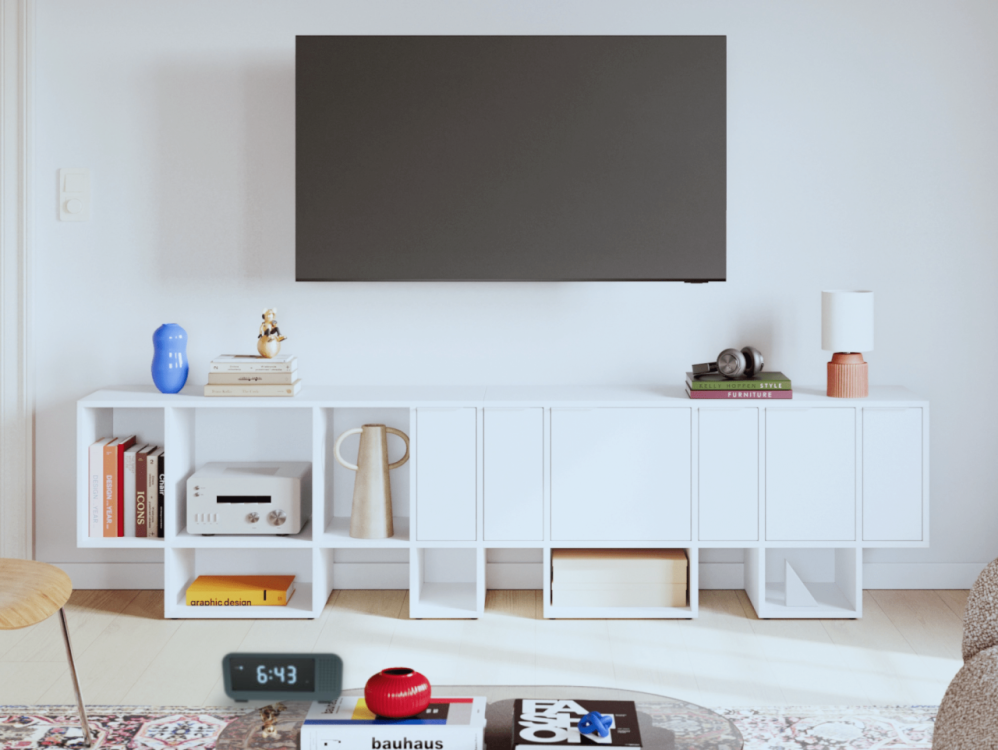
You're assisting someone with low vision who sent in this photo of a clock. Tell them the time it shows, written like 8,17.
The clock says 6,43
